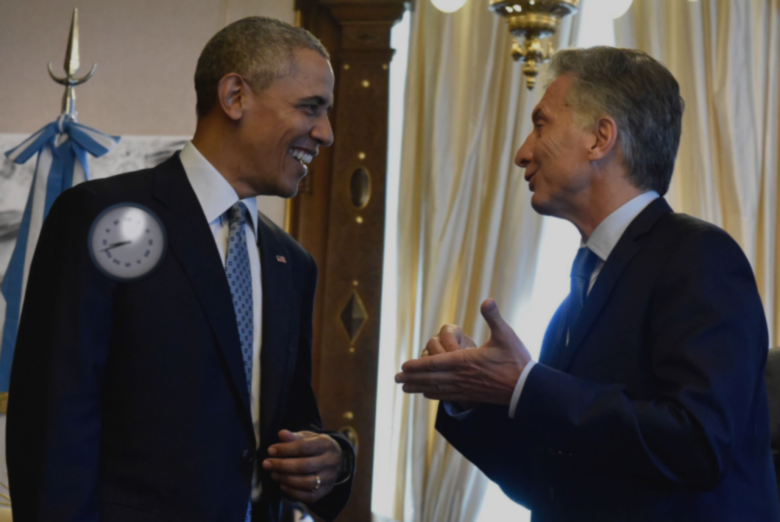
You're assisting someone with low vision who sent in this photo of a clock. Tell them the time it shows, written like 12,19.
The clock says 8,42
